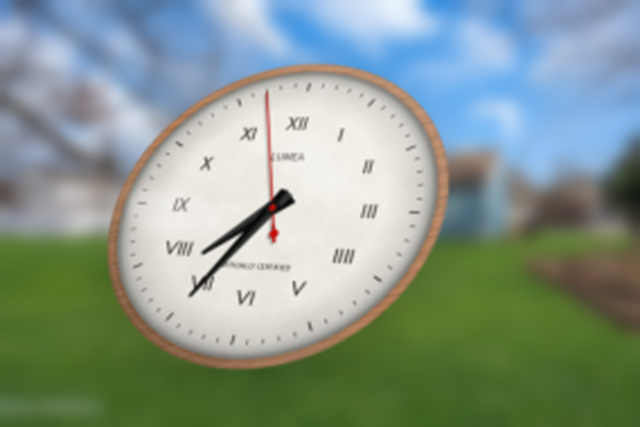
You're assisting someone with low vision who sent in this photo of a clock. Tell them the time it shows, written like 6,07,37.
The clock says 7,34,57
